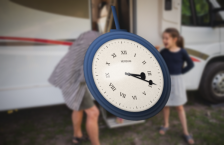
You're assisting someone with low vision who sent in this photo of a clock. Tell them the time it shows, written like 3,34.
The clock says 3,19
